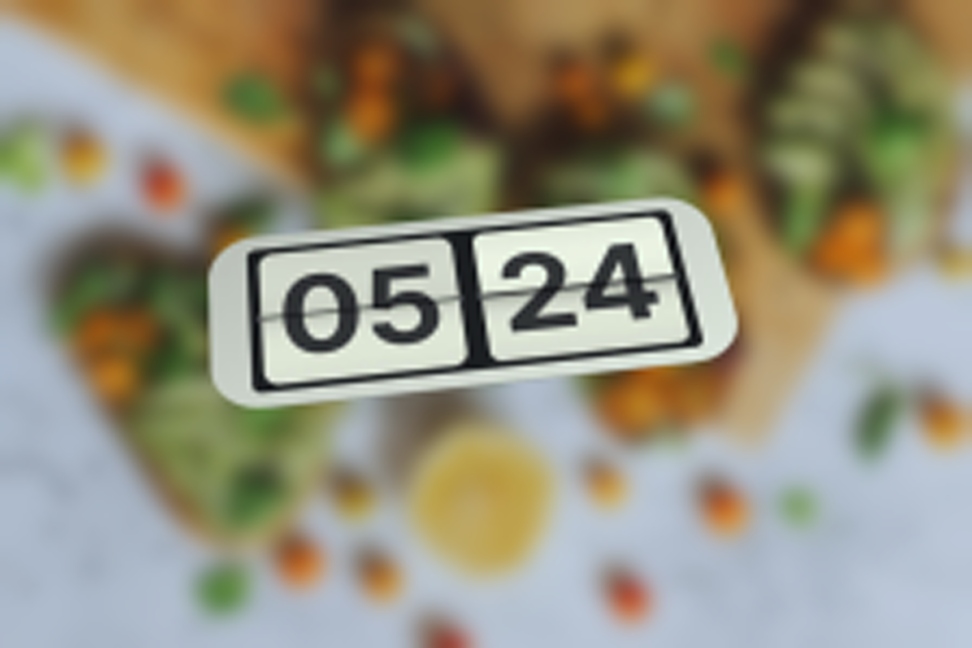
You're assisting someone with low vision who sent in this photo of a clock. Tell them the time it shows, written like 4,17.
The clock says 5,24
